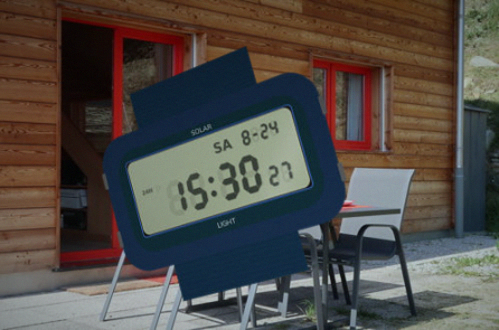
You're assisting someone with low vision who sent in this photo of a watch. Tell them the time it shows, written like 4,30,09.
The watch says 15,30,27
